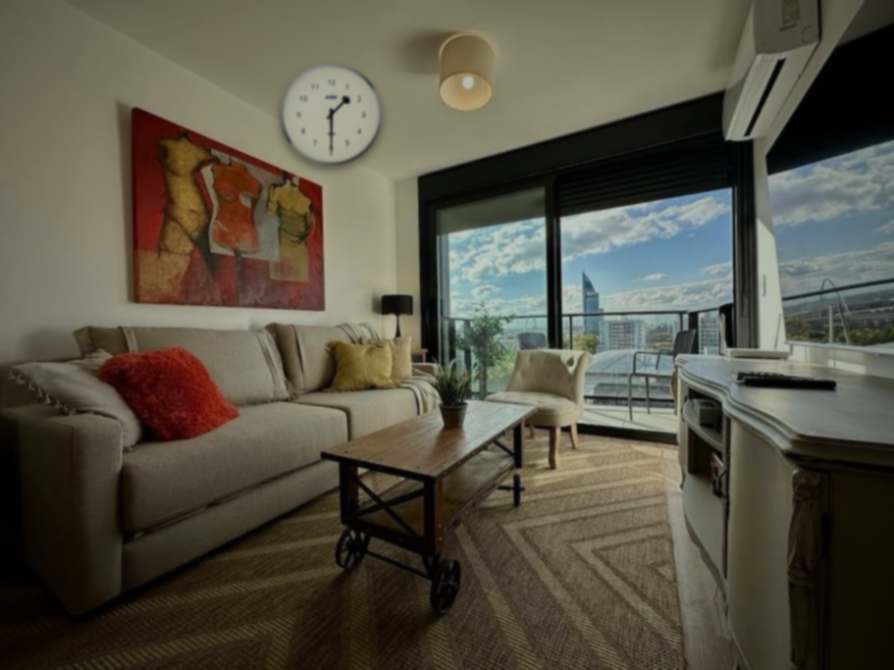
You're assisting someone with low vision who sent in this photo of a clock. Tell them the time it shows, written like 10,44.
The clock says 1,30
